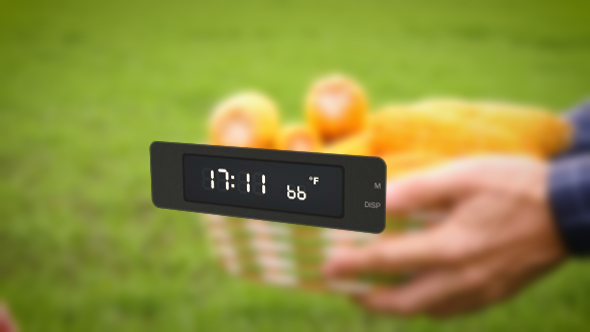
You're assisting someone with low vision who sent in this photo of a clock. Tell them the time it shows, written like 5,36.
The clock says 17,11
